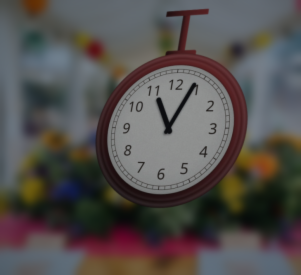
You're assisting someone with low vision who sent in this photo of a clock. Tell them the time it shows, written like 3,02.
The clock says 11,04
